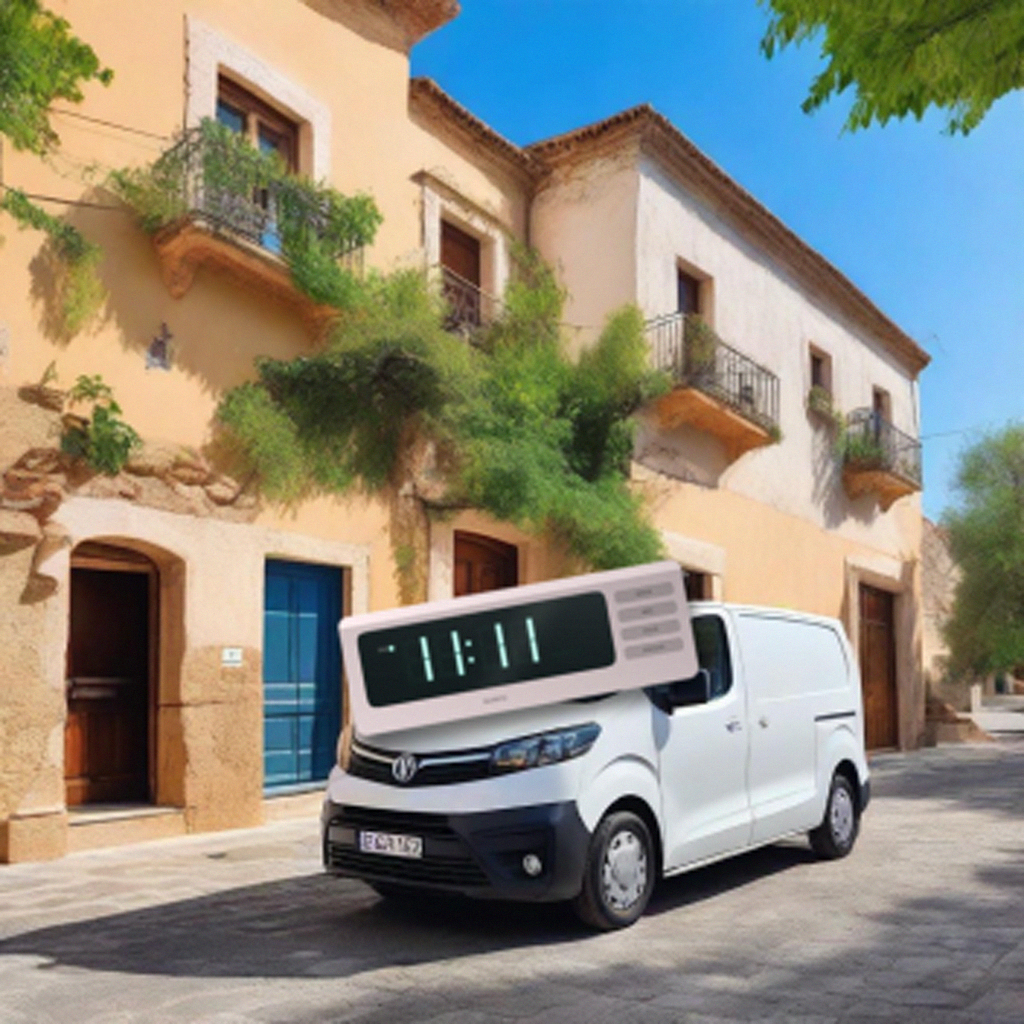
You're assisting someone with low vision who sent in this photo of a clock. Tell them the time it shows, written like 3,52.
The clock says 11,11
